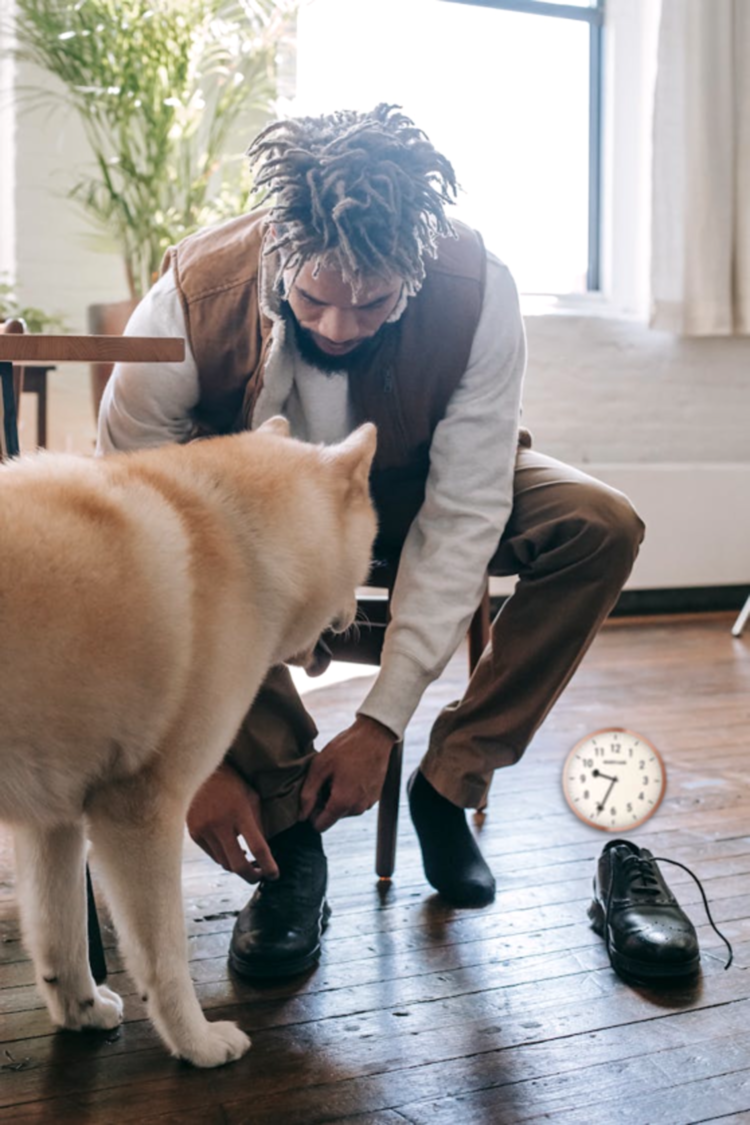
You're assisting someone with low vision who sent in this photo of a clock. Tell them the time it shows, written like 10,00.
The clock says 9,34
